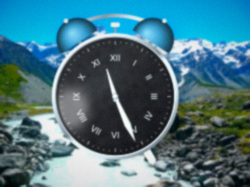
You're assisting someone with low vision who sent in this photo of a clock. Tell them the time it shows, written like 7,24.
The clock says 11,26
